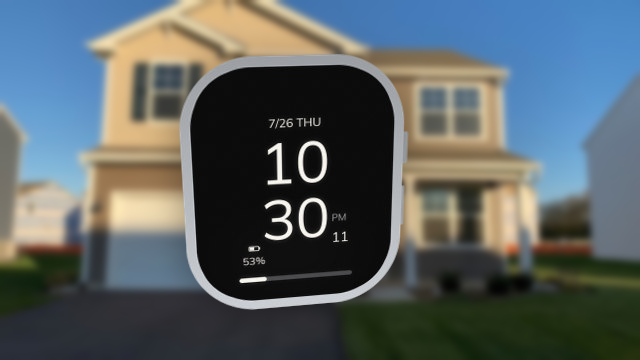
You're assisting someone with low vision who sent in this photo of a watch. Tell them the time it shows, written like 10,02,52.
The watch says 10,30,11
